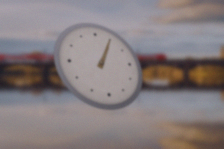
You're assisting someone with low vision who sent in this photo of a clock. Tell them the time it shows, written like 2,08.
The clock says 1,05
